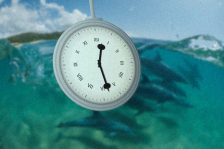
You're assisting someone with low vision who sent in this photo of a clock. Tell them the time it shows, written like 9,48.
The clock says 12,28
